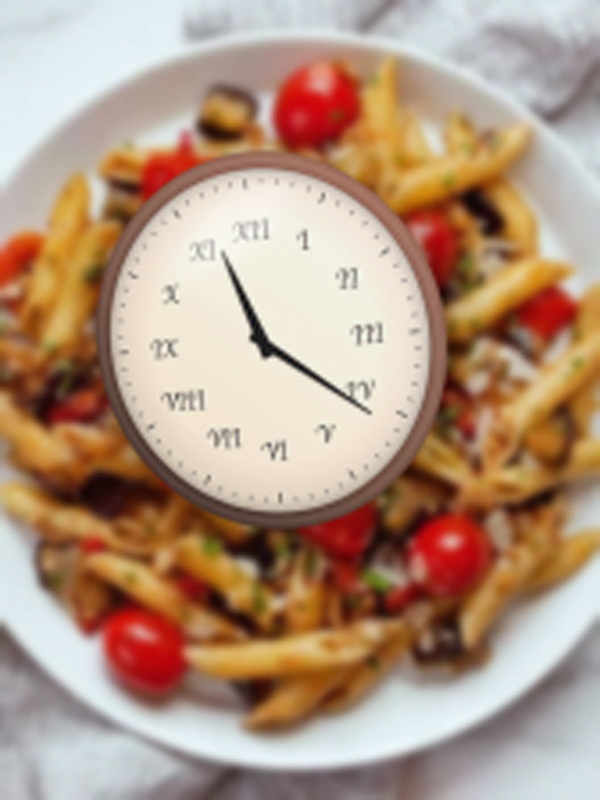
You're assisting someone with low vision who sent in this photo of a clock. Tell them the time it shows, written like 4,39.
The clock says 11,21
